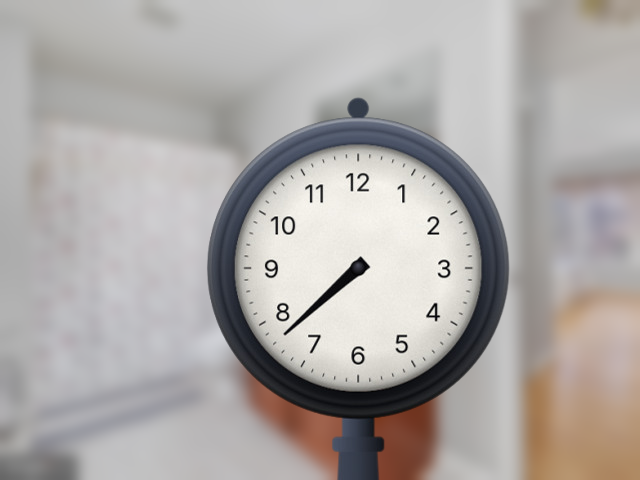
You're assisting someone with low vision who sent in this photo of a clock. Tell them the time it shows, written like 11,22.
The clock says 7,38
